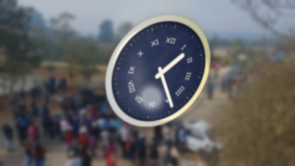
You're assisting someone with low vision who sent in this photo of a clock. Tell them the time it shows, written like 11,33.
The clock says 1,24
